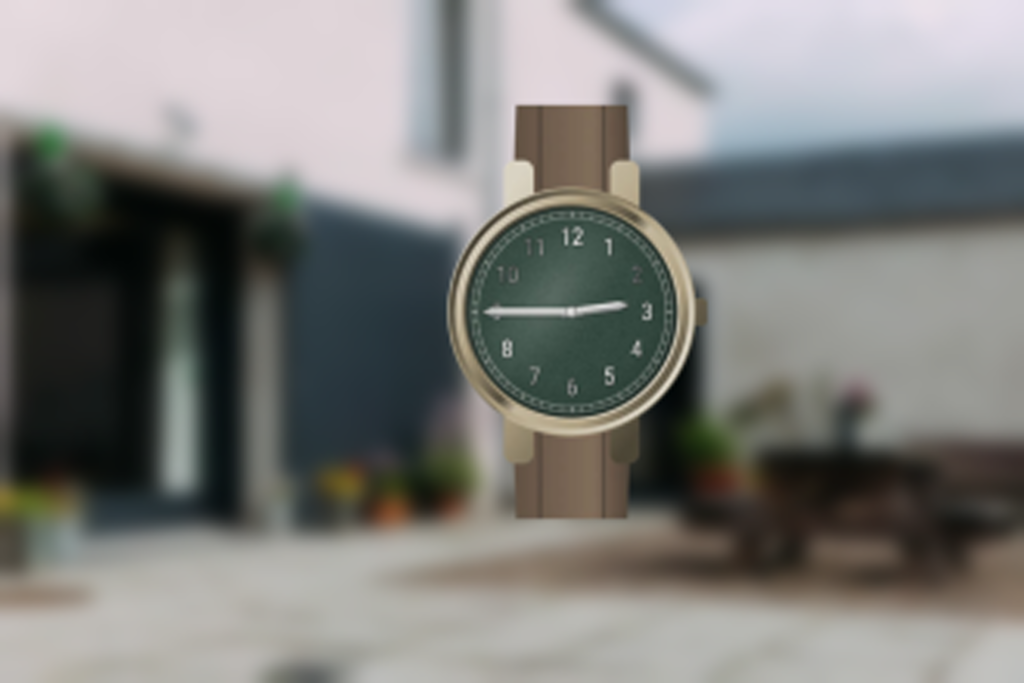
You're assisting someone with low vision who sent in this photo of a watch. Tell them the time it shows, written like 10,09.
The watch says 2,45
